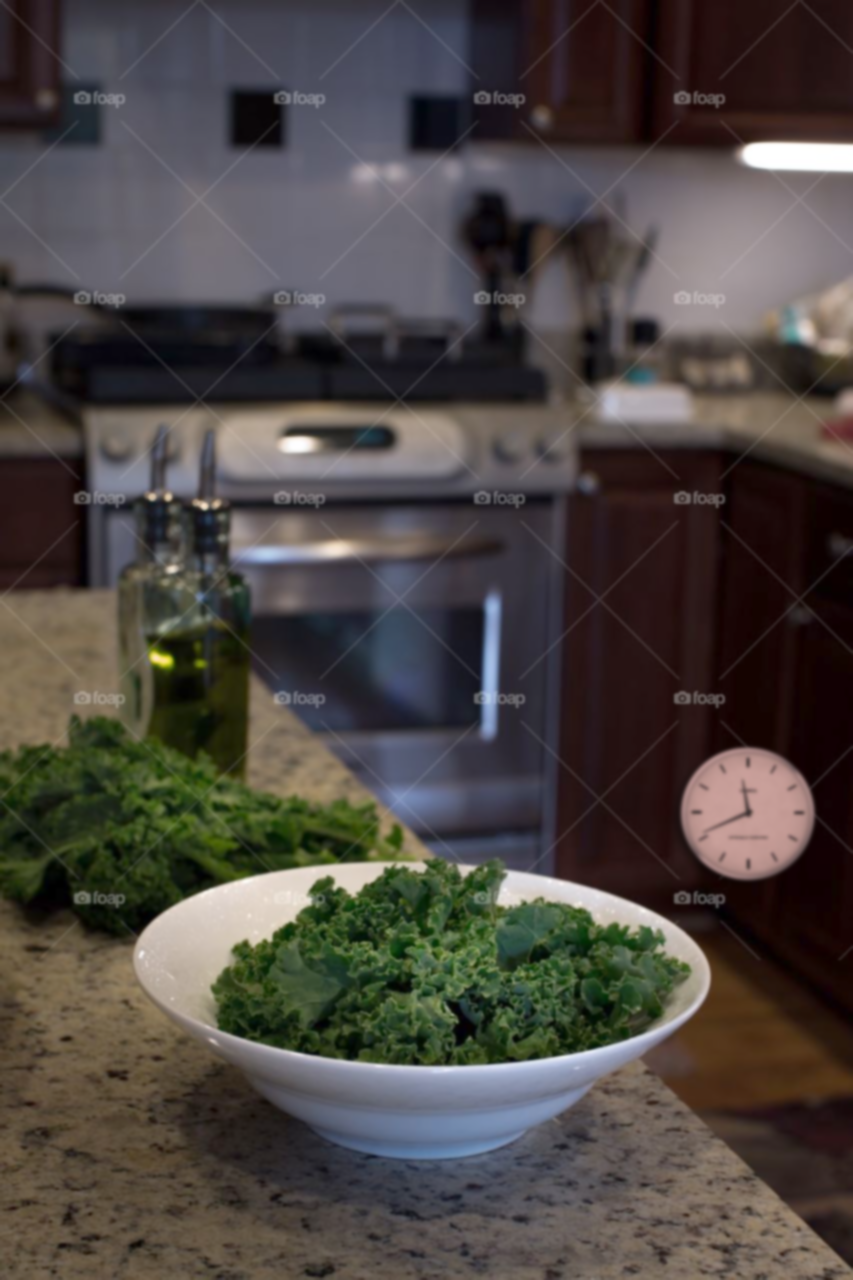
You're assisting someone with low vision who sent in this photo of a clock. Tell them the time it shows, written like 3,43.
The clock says 11,41
